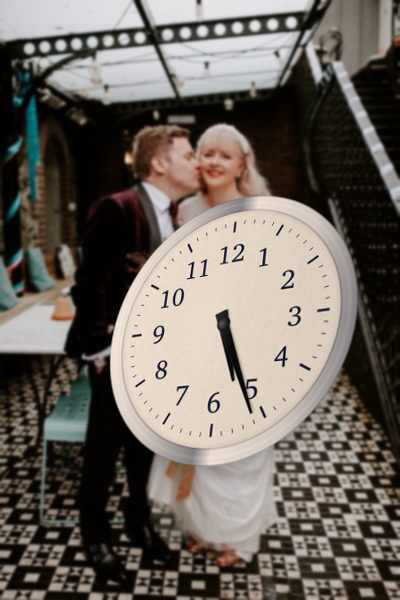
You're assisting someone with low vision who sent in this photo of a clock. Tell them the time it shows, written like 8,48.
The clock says 5,26
